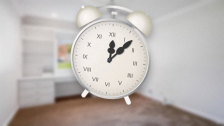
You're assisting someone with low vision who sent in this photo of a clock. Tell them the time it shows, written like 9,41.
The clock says 12,07
